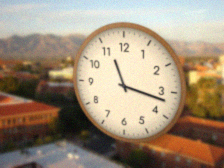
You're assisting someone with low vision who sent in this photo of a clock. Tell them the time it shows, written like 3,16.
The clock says 11,17
